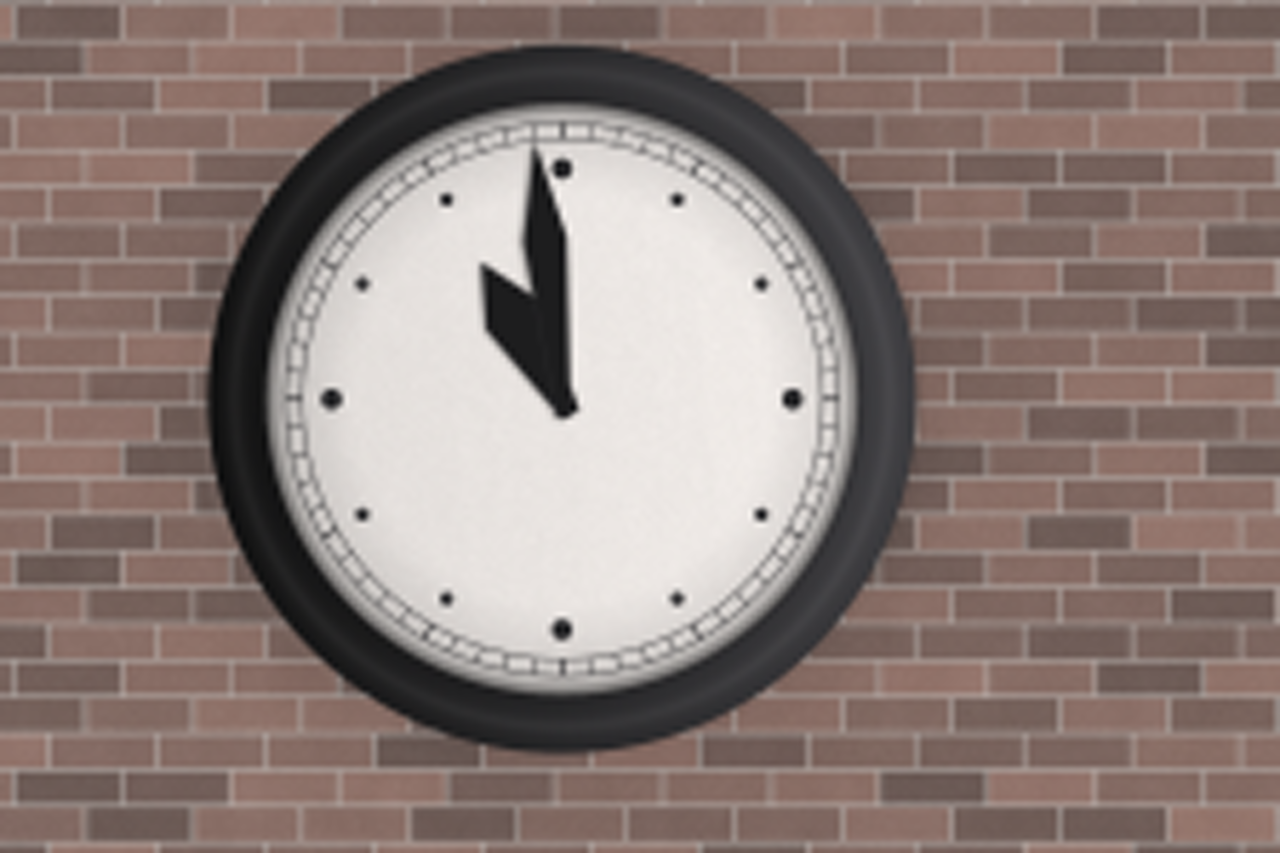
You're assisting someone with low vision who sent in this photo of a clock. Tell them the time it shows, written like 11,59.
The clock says 10,59
